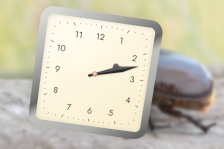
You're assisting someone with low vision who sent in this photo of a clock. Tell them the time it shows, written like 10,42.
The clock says 2,12
